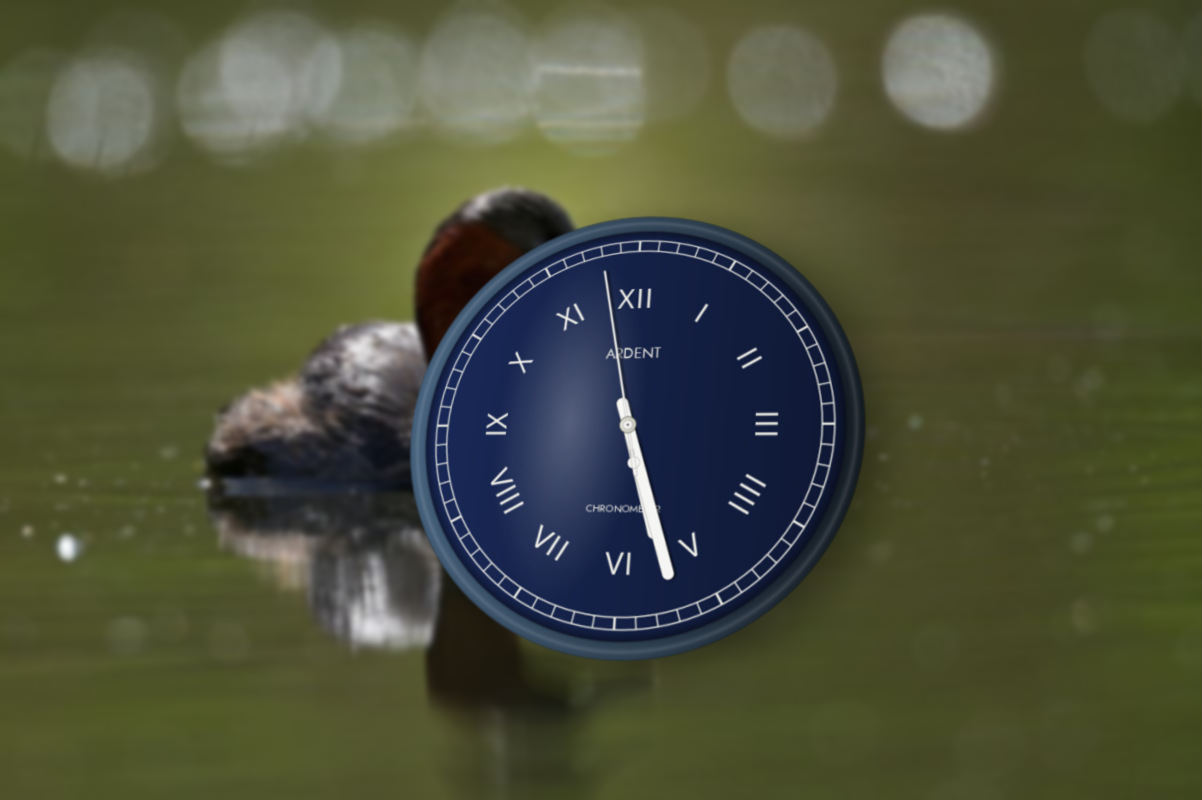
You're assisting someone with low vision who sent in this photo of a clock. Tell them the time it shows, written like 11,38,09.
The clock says 5,26,58
